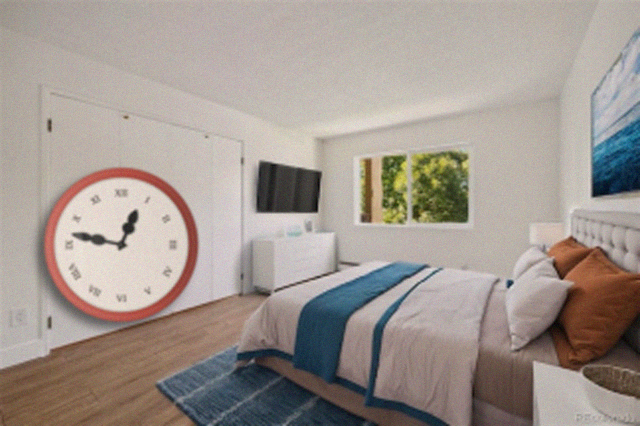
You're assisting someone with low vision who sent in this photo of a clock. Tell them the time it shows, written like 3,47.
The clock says 12,47
